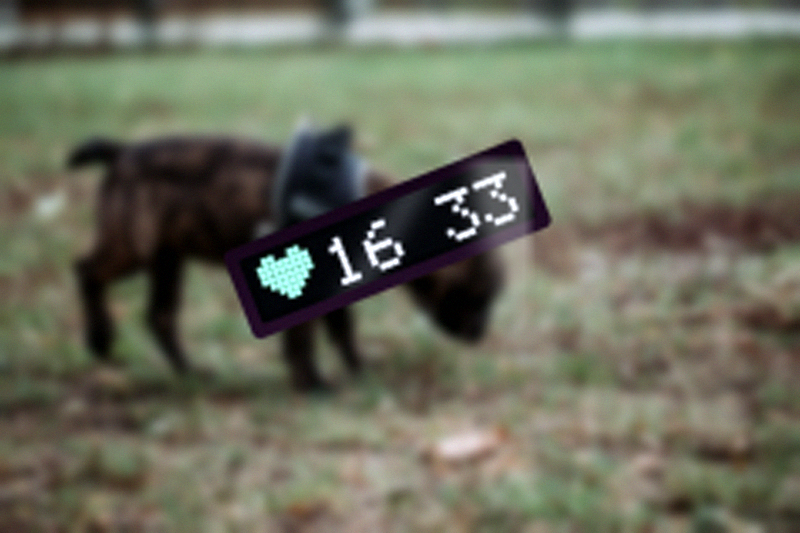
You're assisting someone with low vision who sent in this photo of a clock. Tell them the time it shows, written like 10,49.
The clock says 16,33
